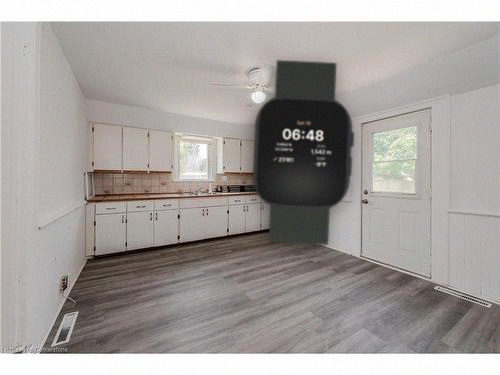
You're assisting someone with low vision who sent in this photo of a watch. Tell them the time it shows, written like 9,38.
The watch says 6,48
